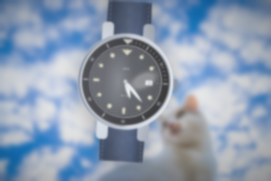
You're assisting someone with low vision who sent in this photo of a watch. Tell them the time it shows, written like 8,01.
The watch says 5,23
